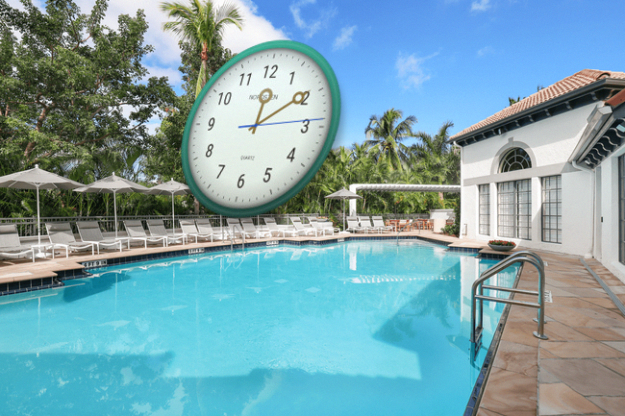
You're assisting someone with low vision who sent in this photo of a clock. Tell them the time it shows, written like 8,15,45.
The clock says 12,09,14
